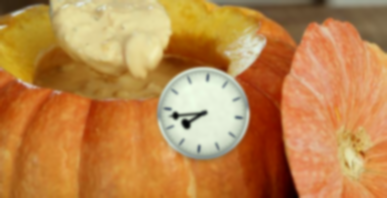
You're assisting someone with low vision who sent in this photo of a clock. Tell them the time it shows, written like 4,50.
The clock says 7,43
